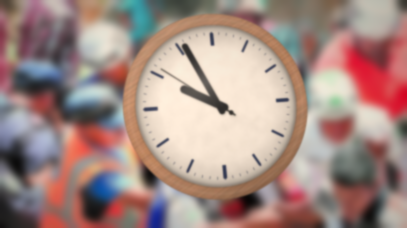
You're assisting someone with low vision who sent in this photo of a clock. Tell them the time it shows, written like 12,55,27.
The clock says 9,55,51
